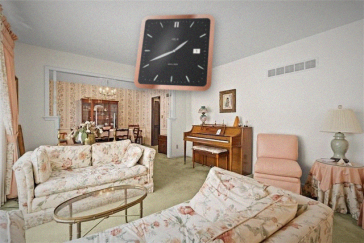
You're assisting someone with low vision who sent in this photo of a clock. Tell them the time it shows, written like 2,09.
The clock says 1,41
